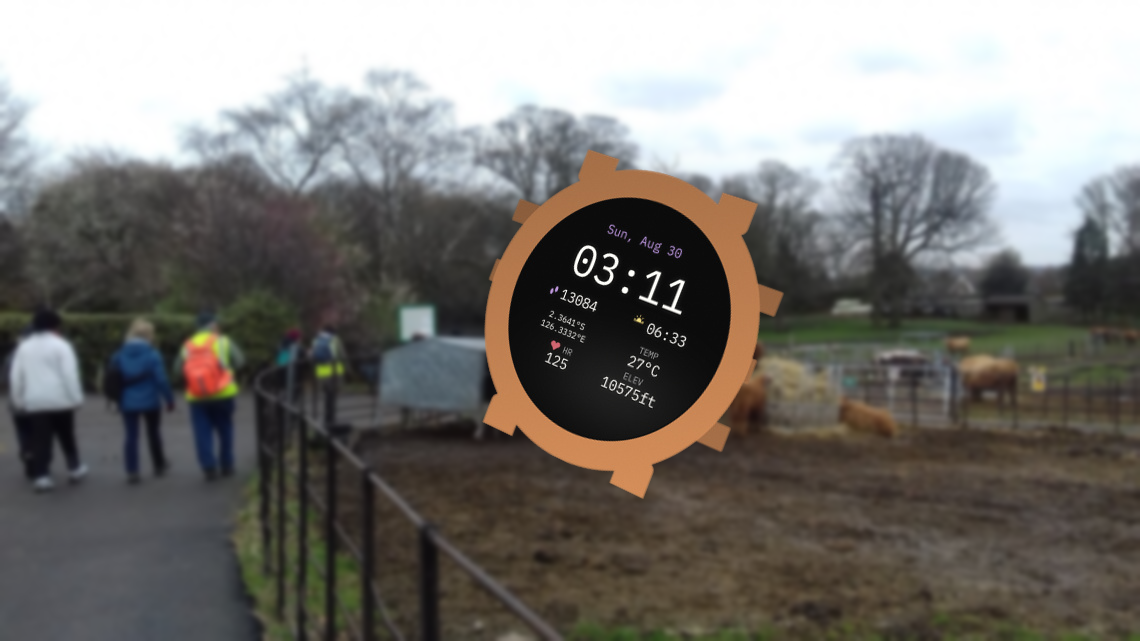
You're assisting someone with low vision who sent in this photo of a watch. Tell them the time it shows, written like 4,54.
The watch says 3,11
